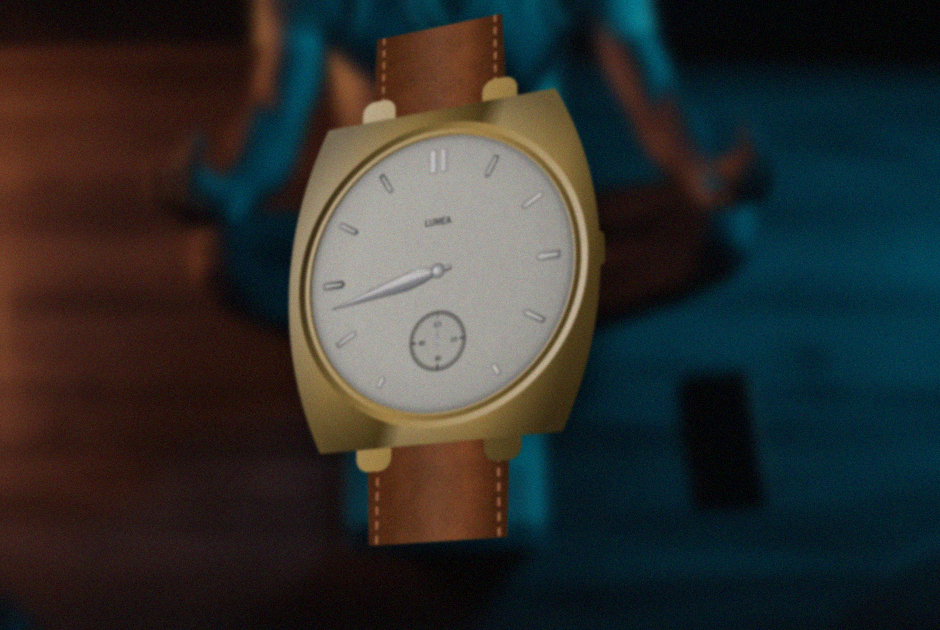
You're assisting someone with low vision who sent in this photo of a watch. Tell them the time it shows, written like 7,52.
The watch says 8,43
